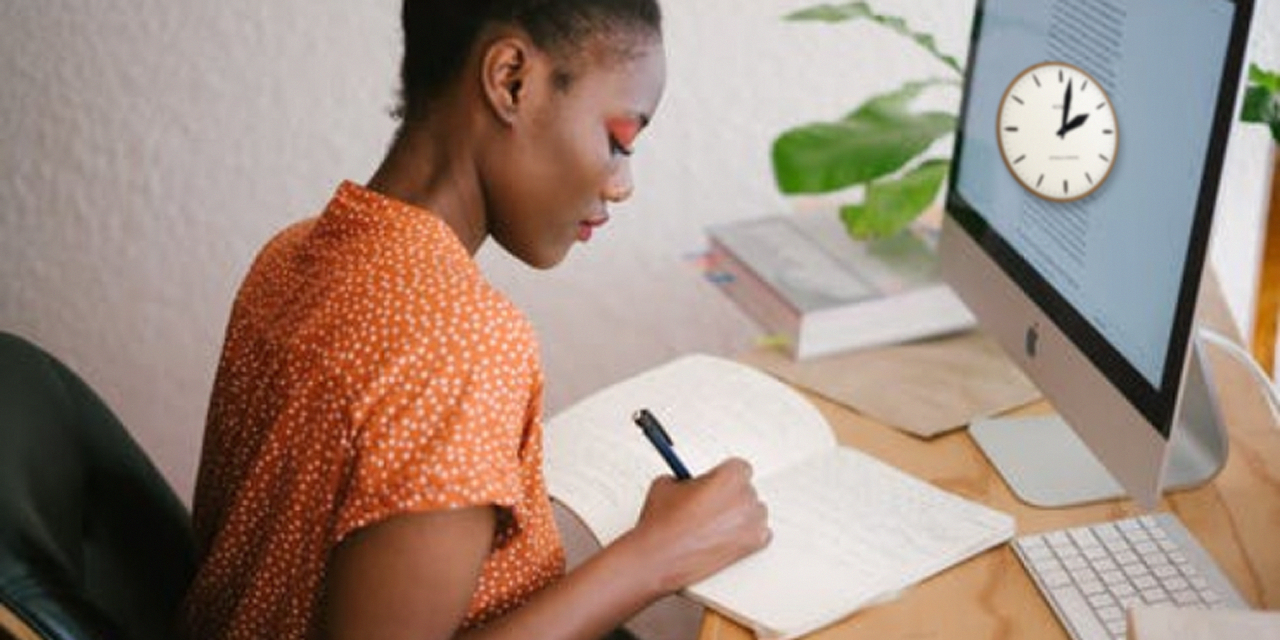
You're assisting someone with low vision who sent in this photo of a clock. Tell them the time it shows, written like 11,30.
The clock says 2,02
